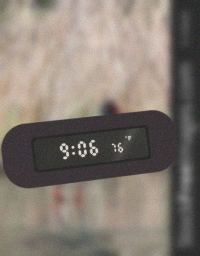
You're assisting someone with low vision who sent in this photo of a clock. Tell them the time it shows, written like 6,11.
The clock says 9,06
